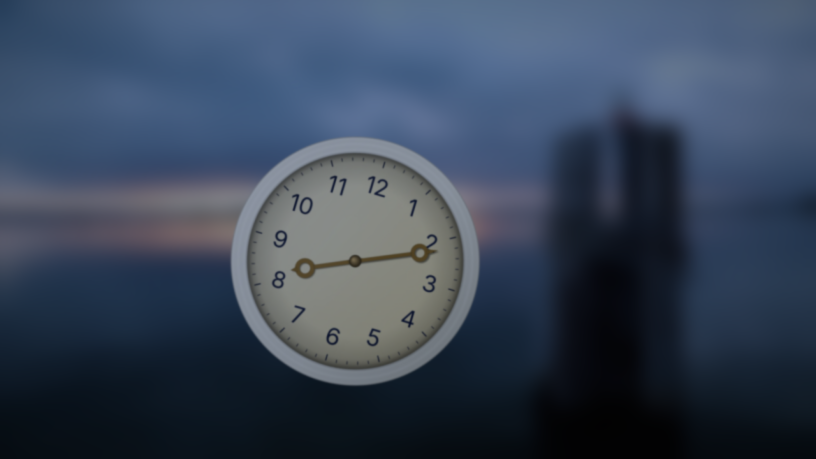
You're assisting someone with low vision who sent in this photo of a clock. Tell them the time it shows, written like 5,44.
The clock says 8,11
